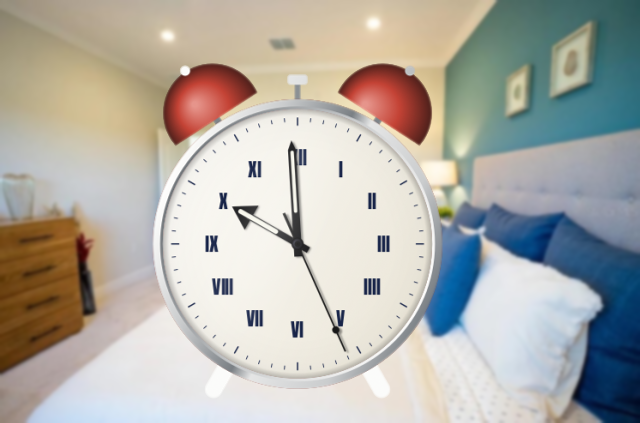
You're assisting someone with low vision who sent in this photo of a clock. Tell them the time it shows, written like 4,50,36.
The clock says 9,59,26
